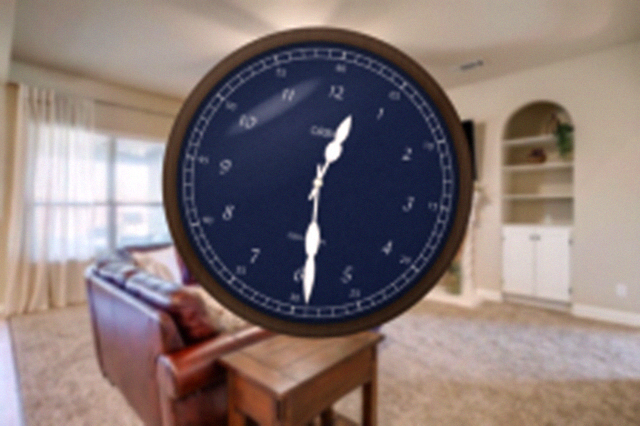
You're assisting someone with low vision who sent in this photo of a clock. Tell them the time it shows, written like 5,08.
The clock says 12,29
